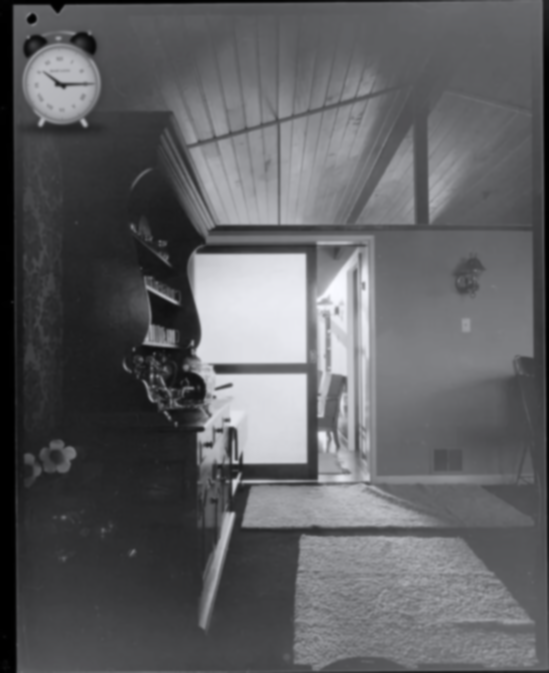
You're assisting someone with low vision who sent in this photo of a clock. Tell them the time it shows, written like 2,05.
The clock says 10,15
